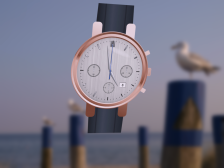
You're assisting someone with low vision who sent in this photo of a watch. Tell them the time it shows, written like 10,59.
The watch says 4,58
